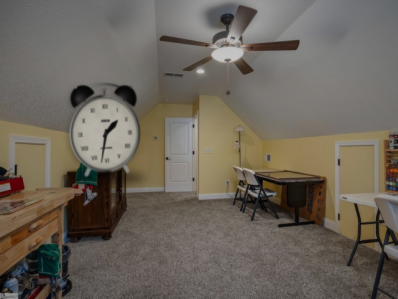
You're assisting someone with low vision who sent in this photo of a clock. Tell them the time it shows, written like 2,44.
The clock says 1,32
